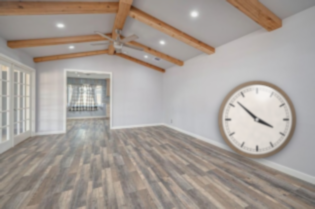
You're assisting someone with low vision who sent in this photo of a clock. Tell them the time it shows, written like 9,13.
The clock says 3,52
